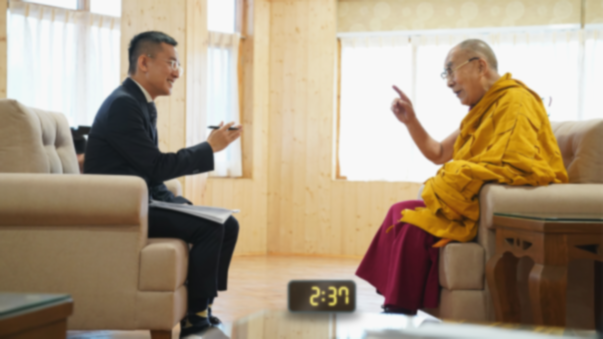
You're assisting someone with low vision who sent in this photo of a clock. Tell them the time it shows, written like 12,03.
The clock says 2,37
